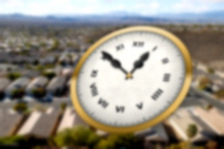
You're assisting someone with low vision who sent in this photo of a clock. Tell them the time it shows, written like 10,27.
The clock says 12,51
